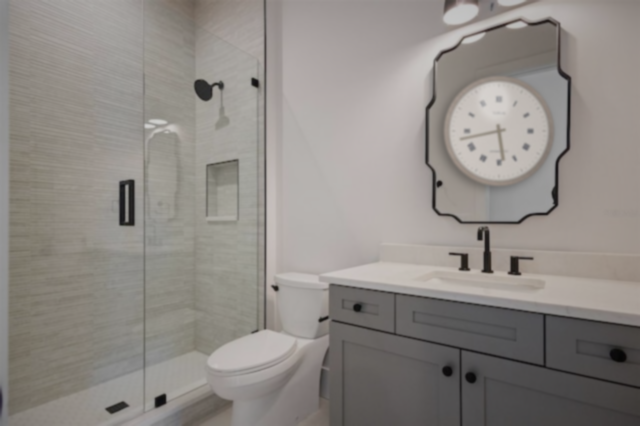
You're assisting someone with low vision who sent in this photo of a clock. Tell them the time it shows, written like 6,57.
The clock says 5,43
